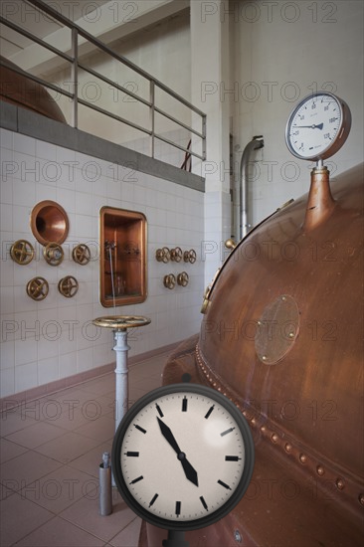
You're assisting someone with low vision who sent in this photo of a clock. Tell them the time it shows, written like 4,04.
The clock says 4,54
